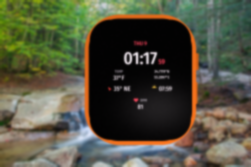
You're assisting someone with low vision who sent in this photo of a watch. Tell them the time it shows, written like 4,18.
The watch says 1,17
